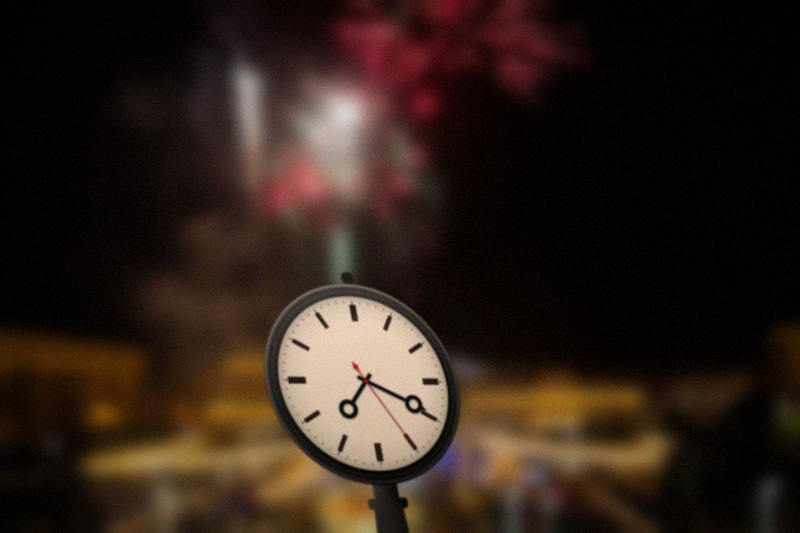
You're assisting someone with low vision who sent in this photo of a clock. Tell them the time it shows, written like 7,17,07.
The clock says 7,19,25
